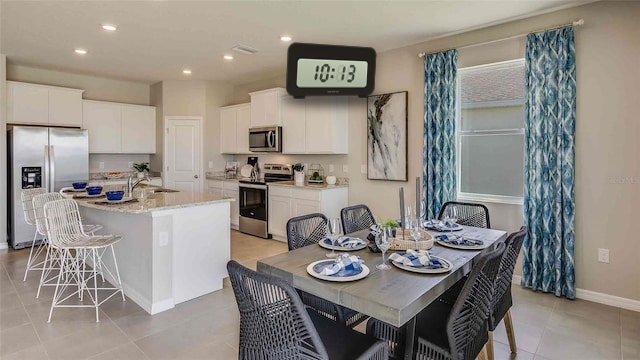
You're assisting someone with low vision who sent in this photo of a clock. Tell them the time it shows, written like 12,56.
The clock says 10,13
